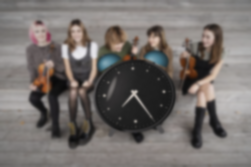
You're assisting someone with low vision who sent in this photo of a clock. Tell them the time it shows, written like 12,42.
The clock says 7,25
